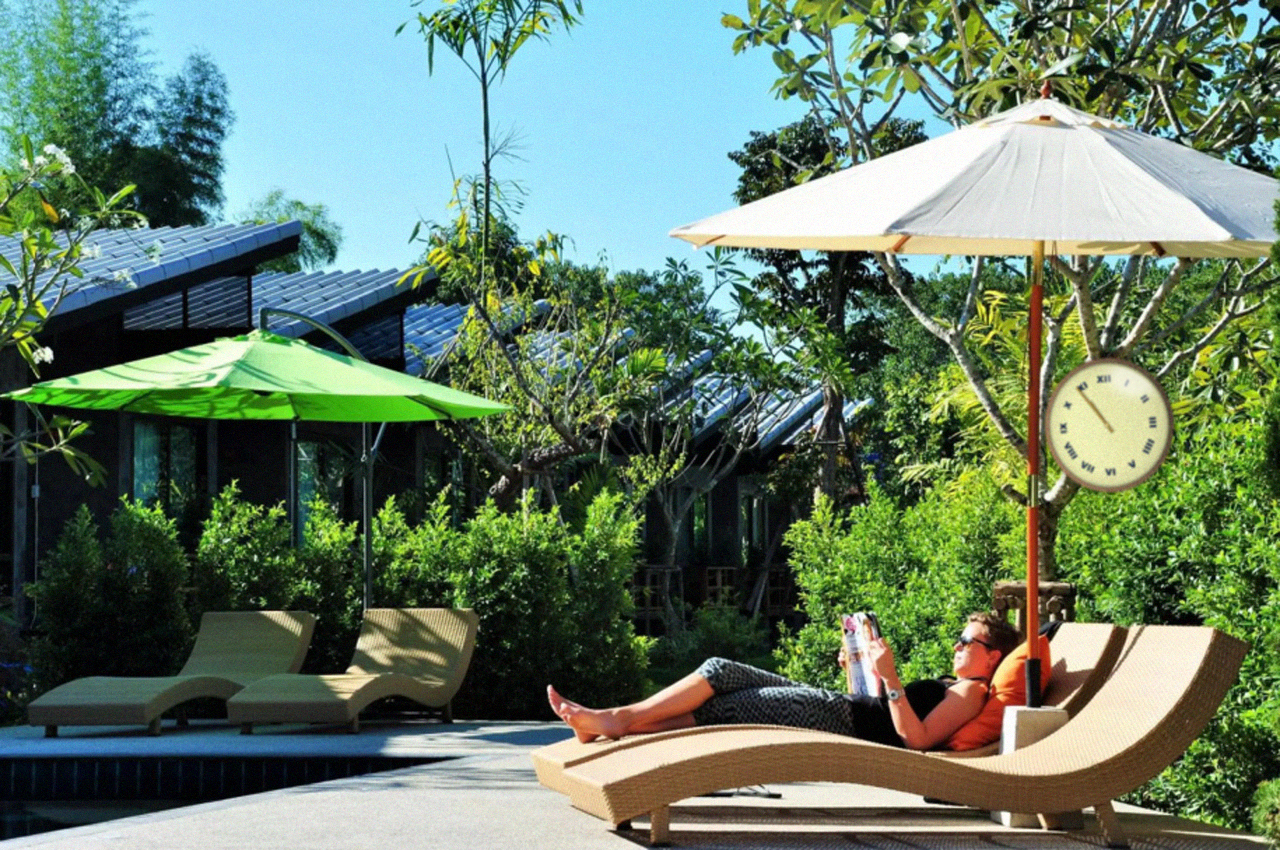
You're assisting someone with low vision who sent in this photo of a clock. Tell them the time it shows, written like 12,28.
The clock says 10,54
